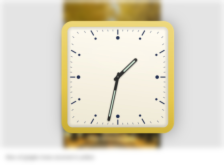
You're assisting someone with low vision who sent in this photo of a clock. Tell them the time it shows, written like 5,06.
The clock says 1,32
